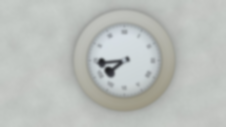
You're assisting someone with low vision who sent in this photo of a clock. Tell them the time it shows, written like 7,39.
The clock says 7,44
